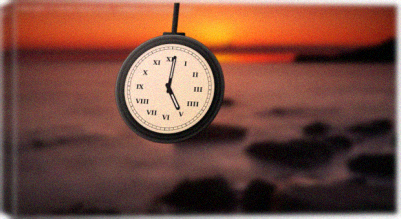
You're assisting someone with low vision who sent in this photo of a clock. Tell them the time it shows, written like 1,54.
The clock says 5,01
